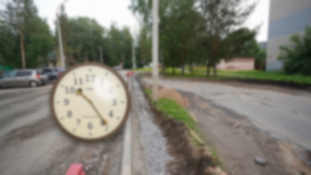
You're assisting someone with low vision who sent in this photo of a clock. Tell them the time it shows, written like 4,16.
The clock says 10,24
